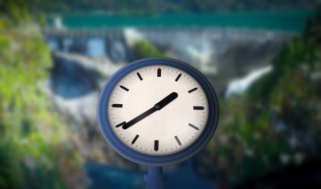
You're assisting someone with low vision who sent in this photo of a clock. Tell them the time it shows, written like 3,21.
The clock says 1,39
